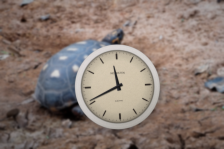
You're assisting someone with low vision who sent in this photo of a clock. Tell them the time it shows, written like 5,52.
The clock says 11,41
